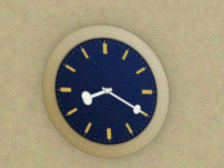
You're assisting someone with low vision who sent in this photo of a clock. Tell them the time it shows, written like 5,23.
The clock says 8,20
